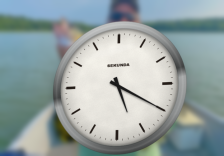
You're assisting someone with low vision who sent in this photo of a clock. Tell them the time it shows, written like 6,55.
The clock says 5,20
